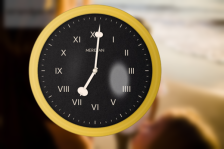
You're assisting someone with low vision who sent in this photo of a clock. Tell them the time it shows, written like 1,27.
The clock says 7,01
